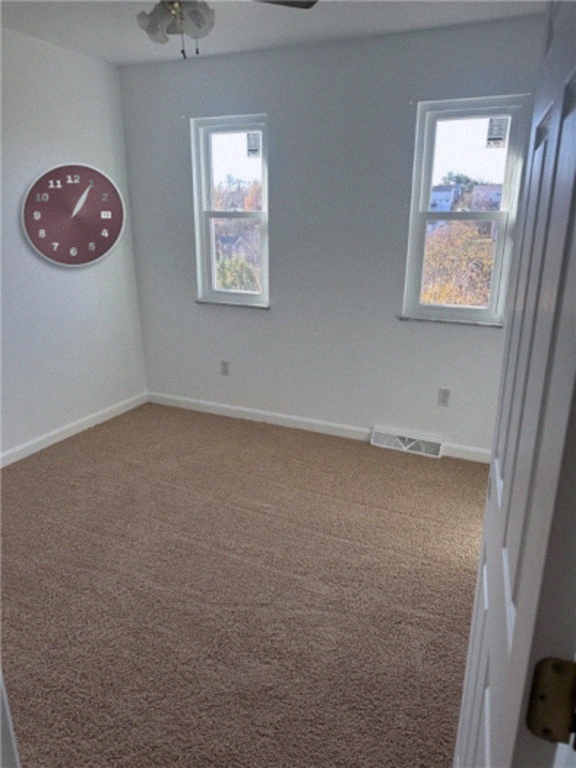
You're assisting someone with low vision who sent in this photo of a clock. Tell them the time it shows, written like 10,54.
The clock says 1,05
